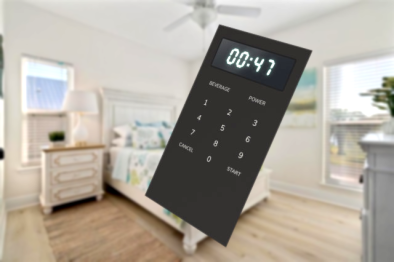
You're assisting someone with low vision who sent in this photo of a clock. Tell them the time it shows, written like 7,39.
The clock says 0,47
